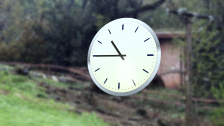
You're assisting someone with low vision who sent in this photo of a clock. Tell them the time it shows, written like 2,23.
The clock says 10,45
